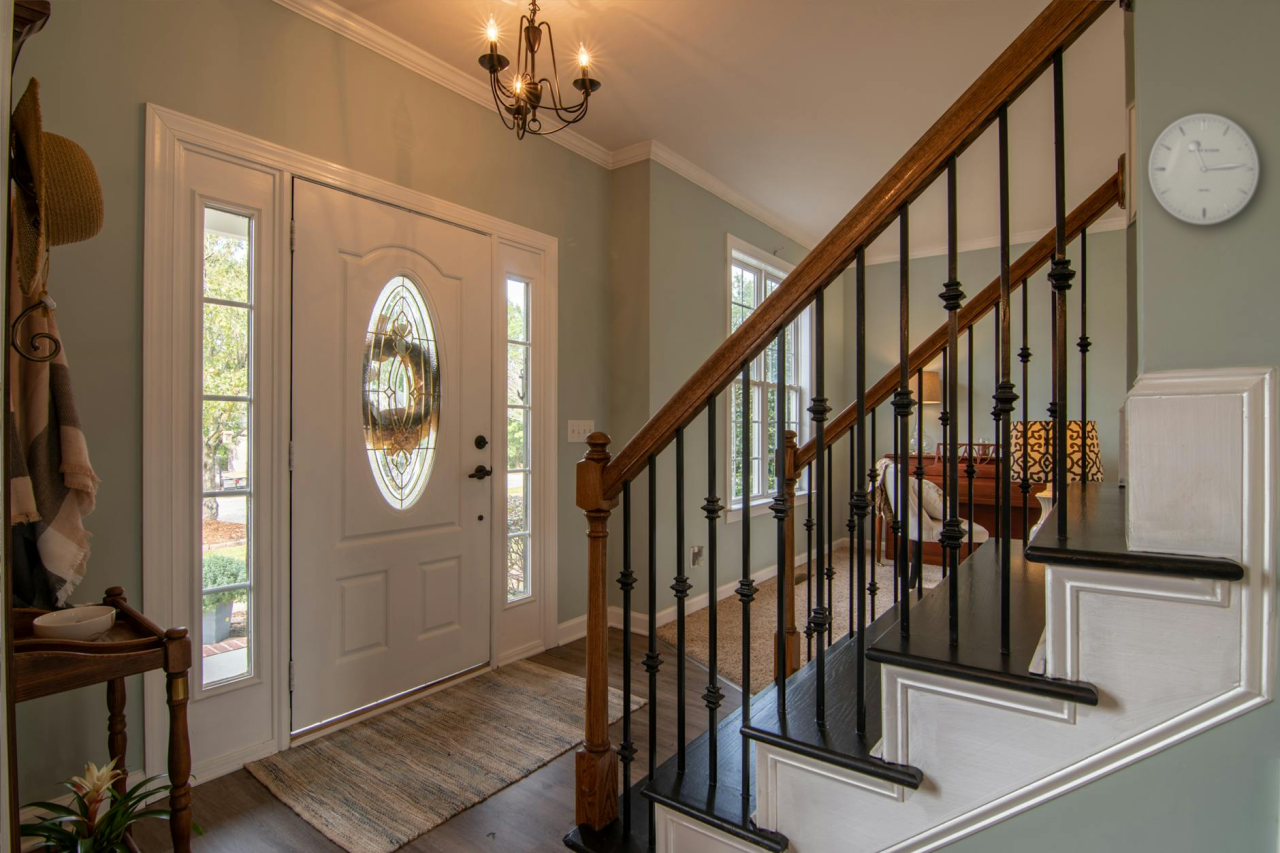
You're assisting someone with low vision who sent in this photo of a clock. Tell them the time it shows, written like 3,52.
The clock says 11,14
